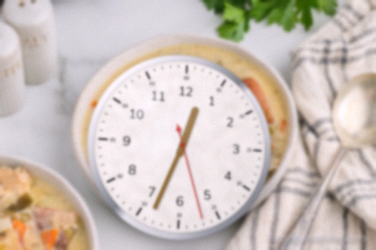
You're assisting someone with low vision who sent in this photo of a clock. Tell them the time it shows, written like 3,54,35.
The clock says 12,33,27
